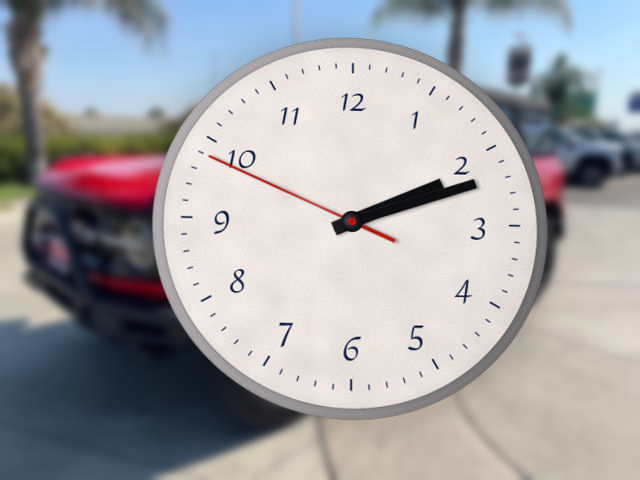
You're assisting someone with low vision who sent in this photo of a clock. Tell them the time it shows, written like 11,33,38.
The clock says 2,11,49
